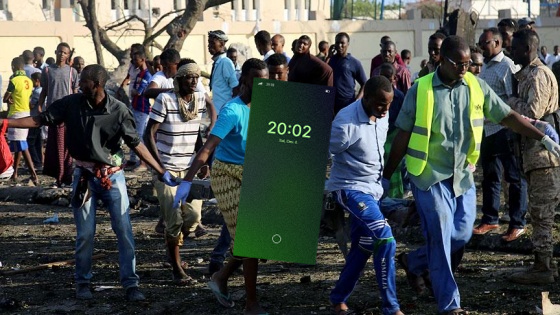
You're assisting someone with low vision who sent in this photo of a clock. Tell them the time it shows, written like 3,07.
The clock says 20,02
